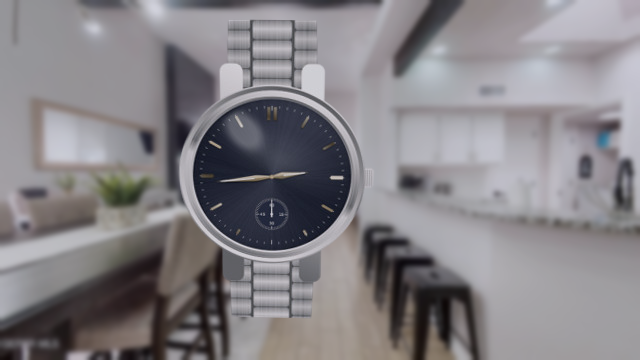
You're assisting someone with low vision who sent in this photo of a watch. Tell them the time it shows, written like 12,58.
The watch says 2,44
